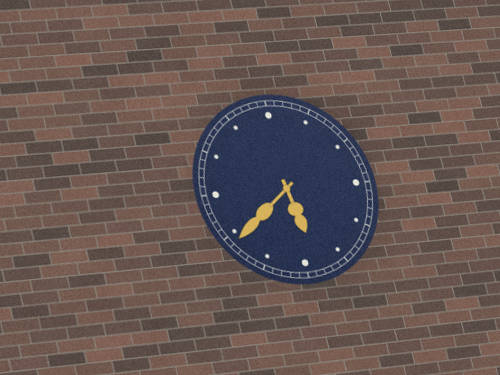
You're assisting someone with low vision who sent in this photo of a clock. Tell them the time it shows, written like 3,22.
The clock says 5,39
